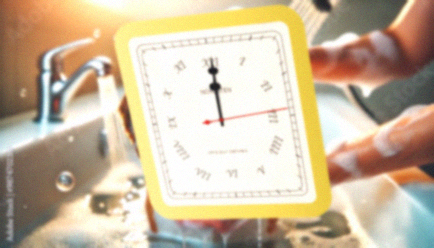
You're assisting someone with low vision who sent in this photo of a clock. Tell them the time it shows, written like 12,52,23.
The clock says 12,00,14
